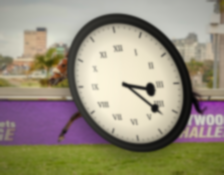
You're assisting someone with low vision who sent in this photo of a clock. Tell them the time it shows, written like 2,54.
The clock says 3,22
